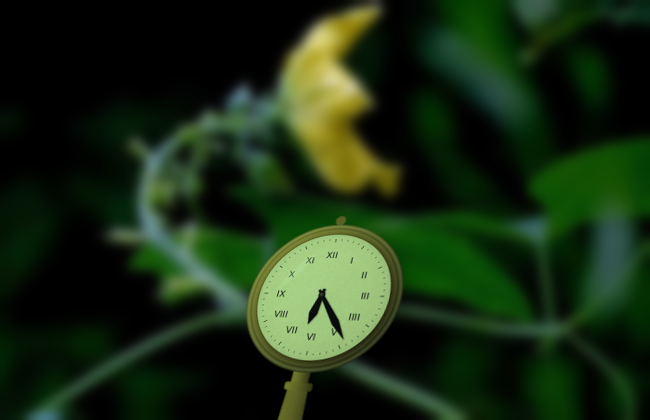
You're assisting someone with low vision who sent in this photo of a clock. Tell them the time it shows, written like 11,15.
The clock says 6,24
